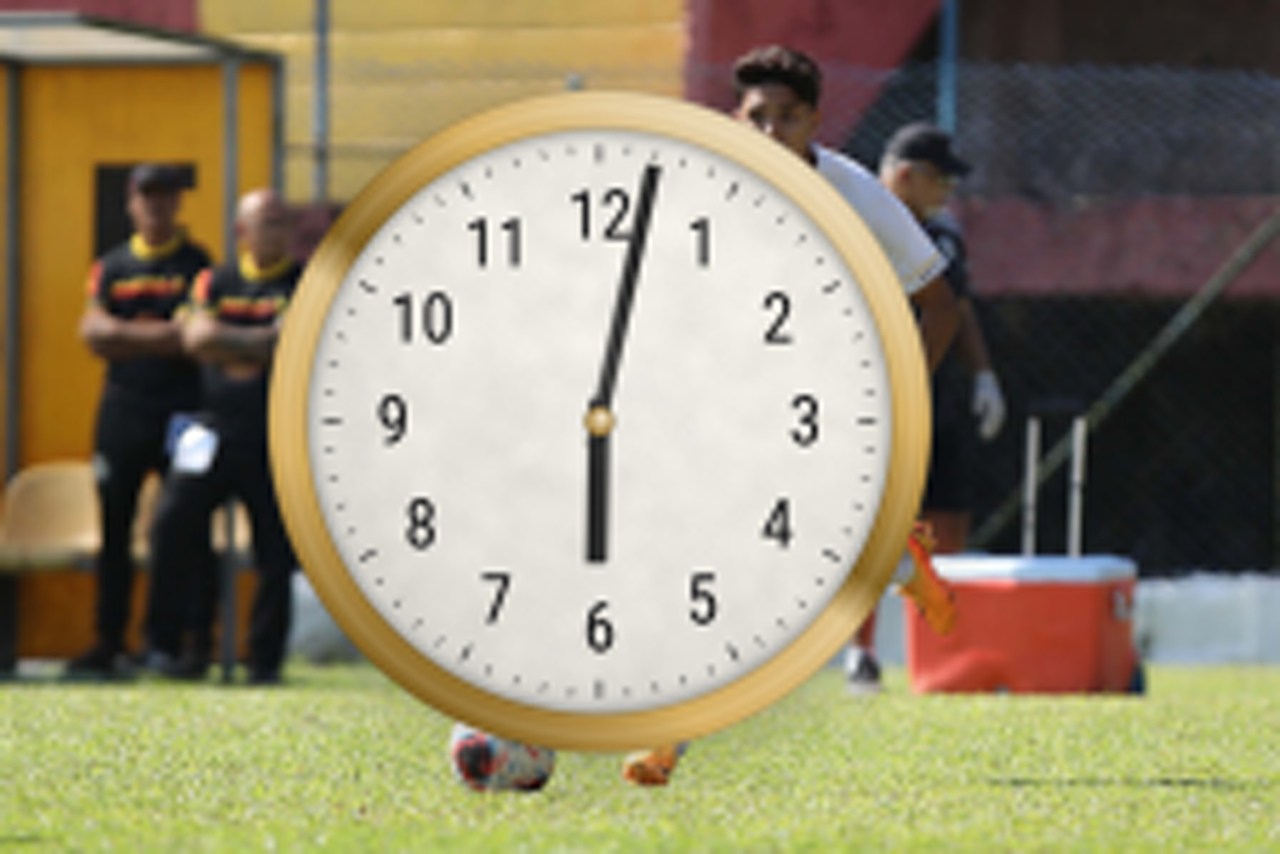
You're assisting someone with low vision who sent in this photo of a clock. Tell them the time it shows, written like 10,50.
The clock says 6,02
